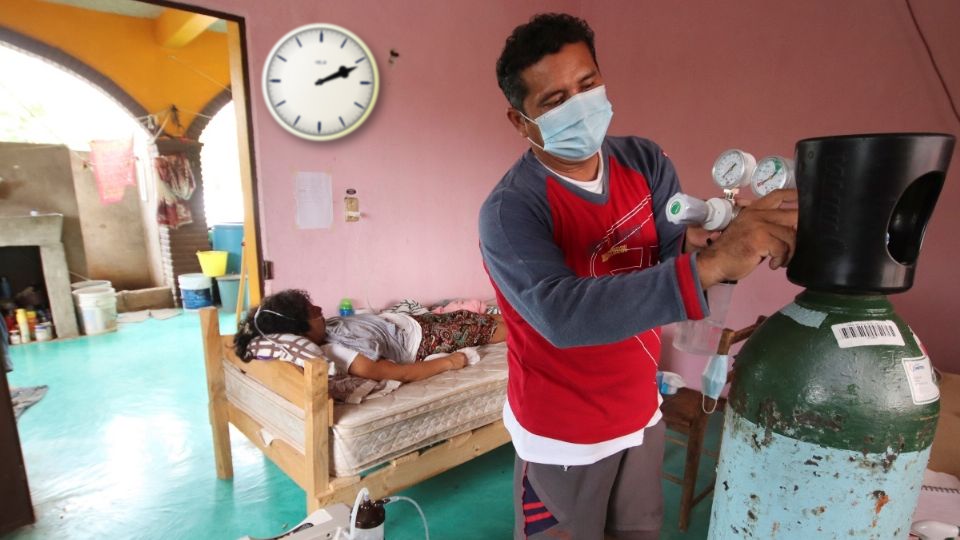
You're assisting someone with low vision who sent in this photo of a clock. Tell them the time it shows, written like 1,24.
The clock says 2,11
